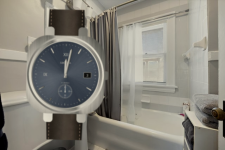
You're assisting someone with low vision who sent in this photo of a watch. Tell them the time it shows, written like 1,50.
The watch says 12,02
